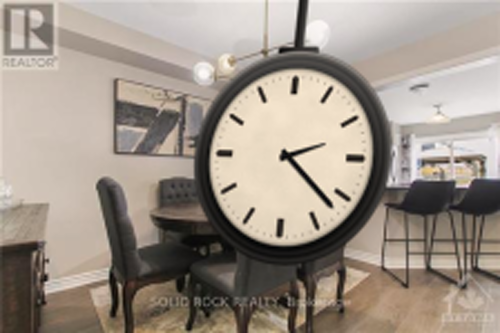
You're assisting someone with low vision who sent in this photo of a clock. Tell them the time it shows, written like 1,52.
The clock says 2,22
